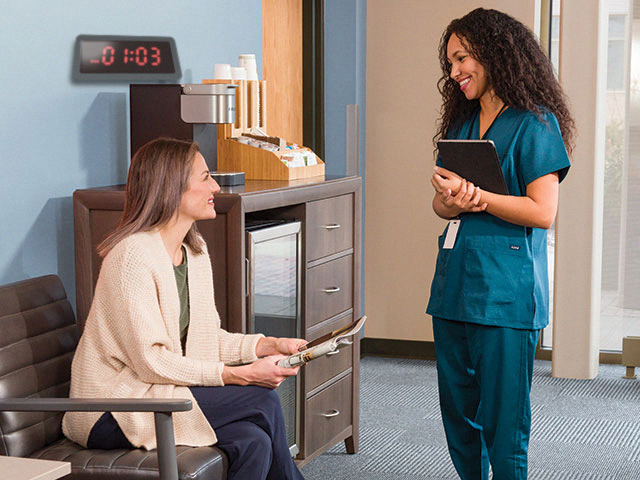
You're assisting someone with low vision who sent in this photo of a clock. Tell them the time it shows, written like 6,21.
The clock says 1,03
